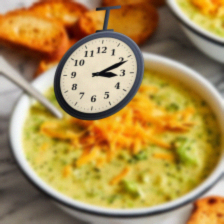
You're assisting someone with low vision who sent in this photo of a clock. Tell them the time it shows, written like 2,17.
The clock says 3,11
